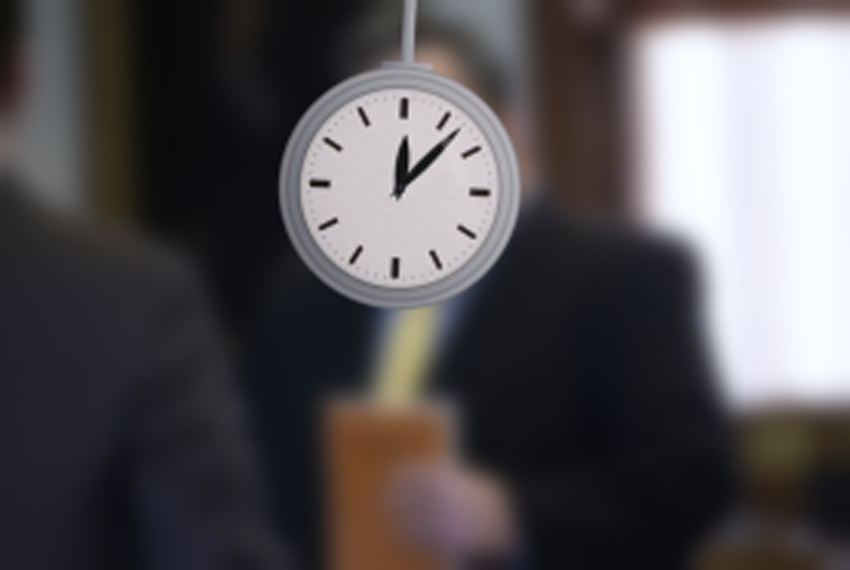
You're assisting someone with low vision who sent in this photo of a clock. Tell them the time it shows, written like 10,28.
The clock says 12,07
